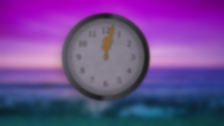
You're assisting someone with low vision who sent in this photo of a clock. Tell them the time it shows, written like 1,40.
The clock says 12,02
